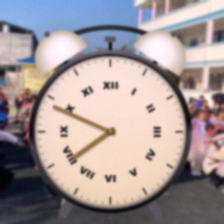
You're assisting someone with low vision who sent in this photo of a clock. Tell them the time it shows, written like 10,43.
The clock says 7,49
